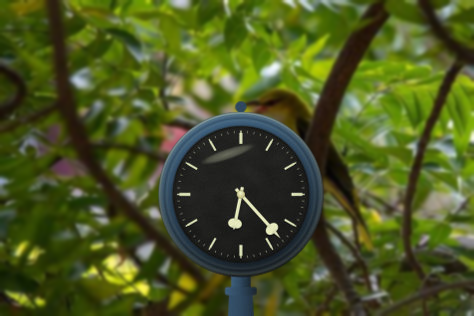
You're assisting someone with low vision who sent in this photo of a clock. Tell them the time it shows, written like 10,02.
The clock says 6,23
